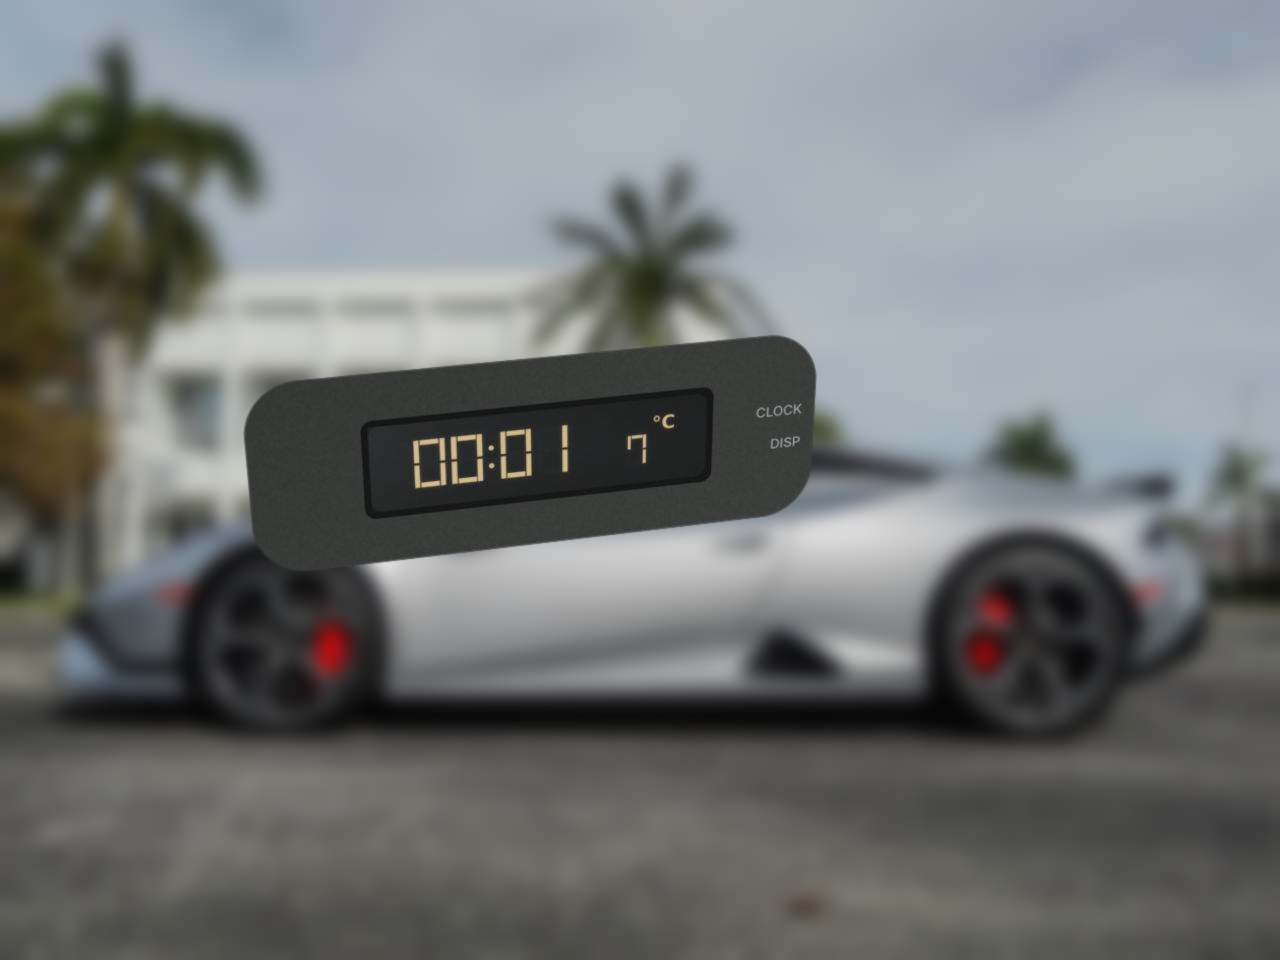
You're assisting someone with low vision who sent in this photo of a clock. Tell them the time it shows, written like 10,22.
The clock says 0,01
